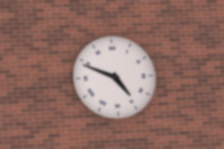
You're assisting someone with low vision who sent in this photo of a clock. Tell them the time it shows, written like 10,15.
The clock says 4,49
